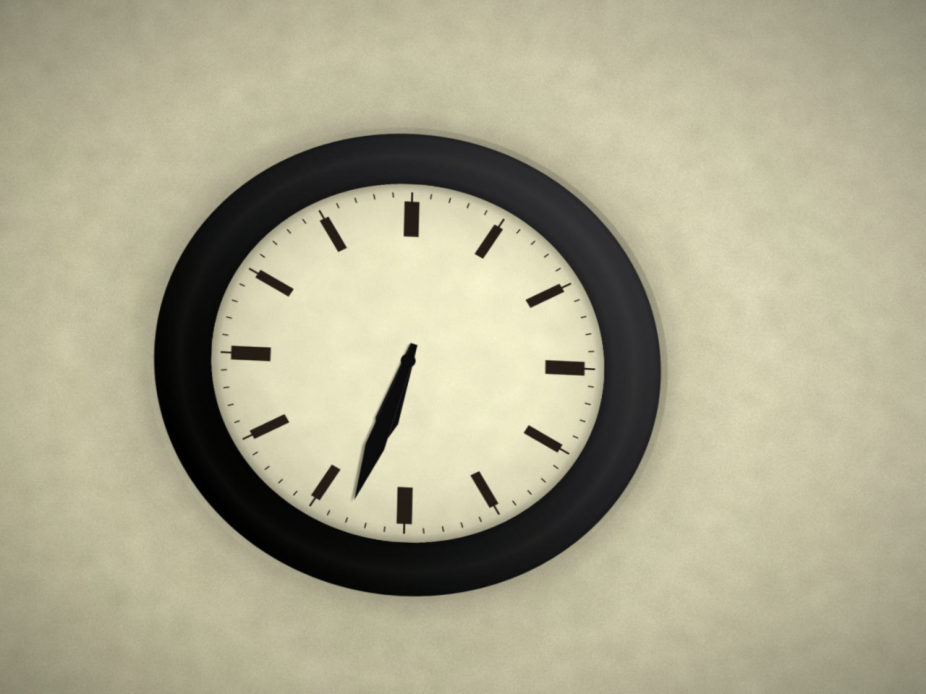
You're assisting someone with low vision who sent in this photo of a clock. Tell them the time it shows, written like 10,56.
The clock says 6,33
